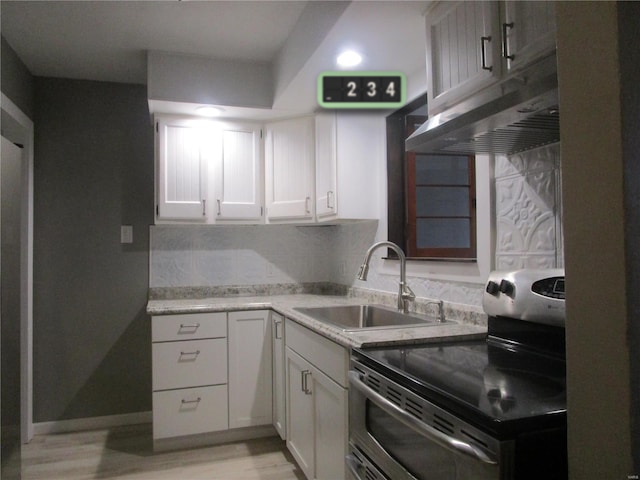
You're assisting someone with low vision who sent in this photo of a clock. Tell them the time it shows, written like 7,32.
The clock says 2,34
